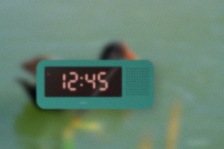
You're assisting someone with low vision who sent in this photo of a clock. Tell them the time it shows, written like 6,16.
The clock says 12,45
